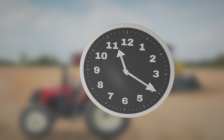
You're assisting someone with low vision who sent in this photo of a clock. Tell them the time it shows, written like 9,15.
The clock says 11,20
